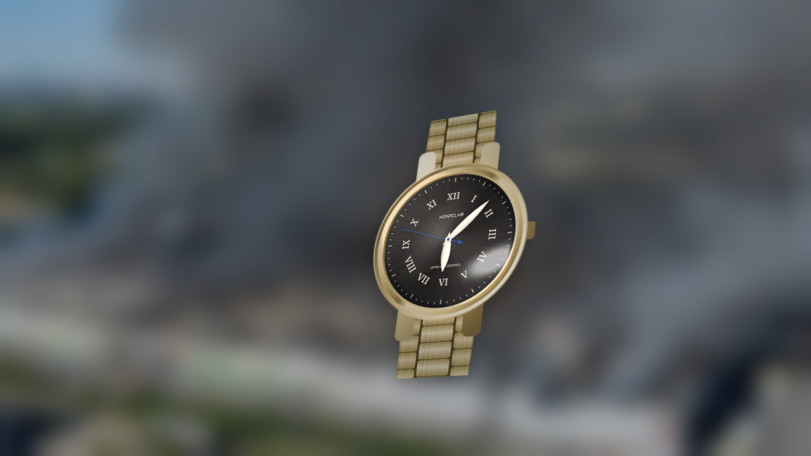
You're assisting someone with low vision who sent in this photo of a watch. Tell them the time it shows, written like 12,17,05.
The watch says 6,07,48
